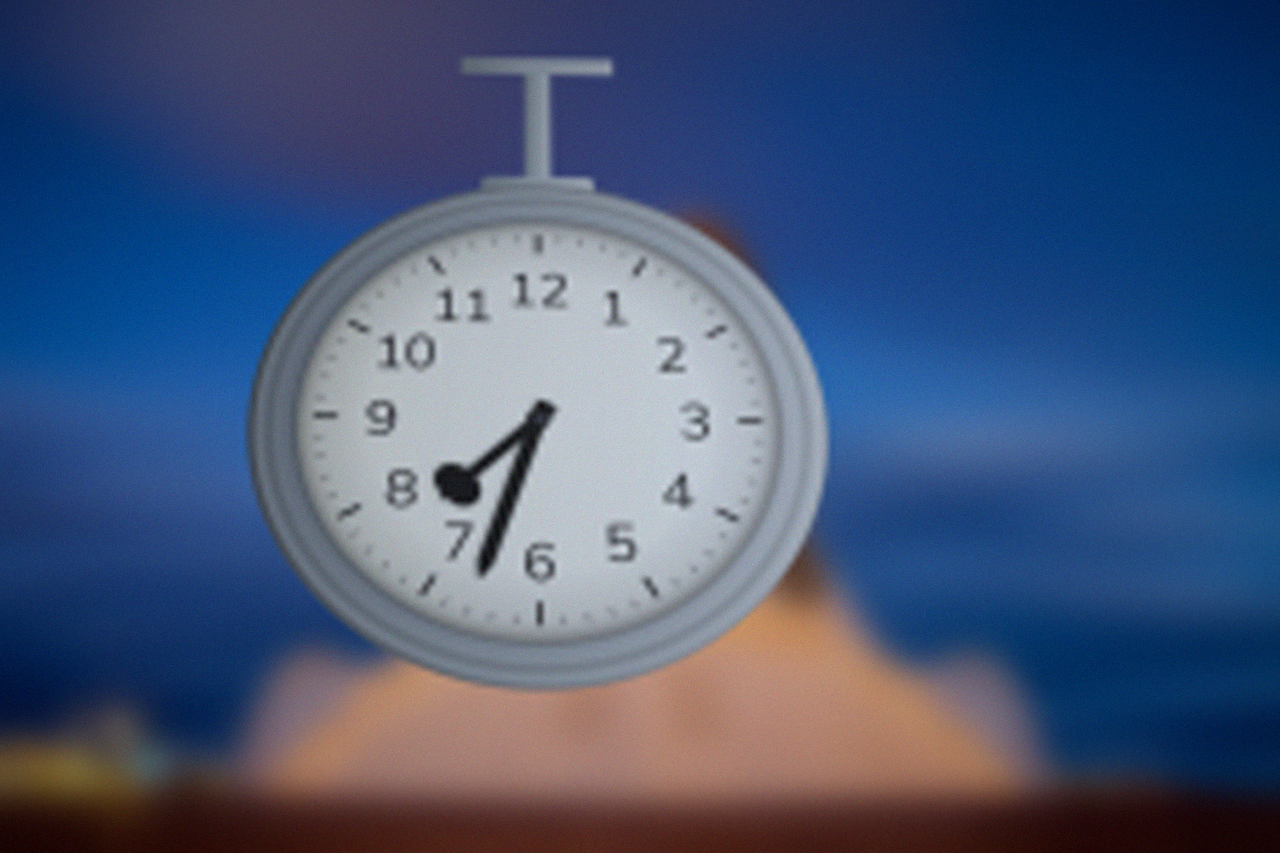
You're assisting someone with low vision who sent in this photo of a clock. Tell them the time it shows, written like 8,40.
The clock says 7,33
